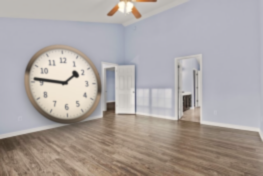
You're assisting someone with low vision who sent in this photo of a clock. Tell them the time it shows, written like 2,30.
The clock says 1,46
